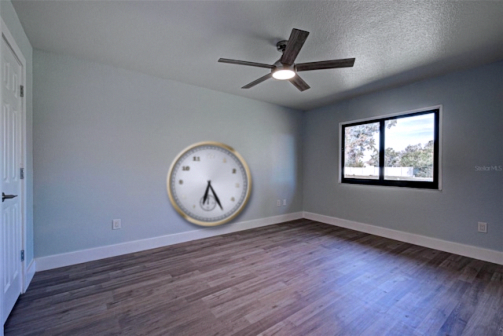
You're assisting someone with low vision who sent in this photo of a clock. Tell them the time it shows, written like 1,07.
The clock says 6,25
